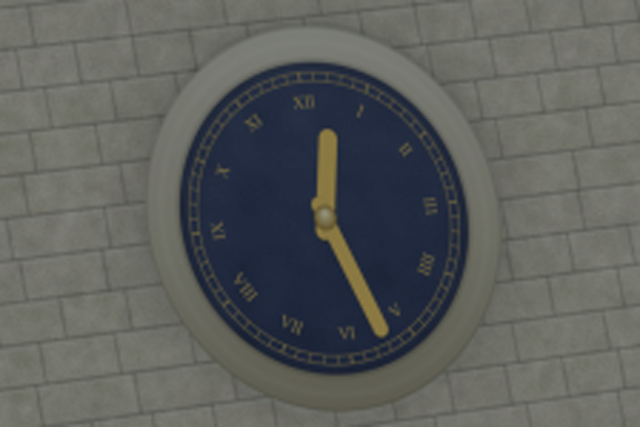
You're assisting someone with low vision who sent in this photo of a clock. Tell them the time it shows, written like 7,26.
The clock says 12,27
